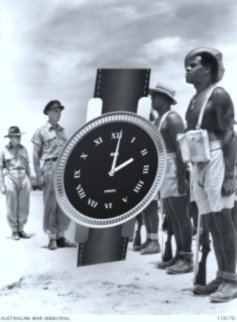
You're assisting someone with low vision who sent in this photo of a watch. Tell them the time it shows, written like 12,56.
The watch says 2,01
